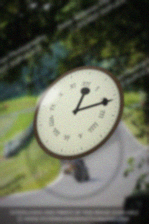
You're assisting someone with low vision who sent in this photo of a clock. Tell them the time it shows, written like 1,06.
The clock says 12,11
